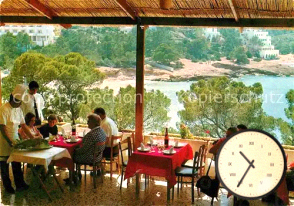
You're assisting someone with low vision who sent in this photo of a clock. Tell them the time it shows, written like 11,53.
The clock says 10,35
